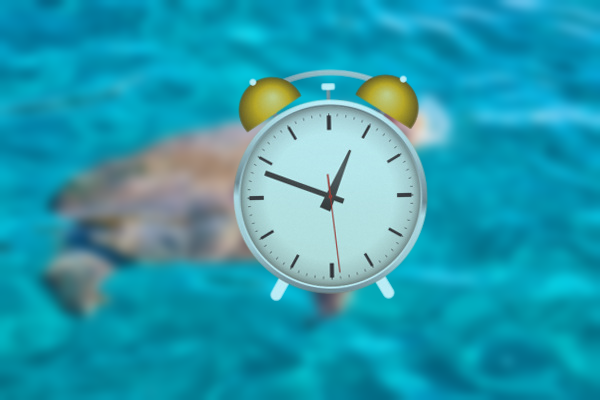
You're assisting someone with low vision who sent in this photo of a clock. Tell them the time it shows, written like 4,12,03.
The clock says 12,48,29
